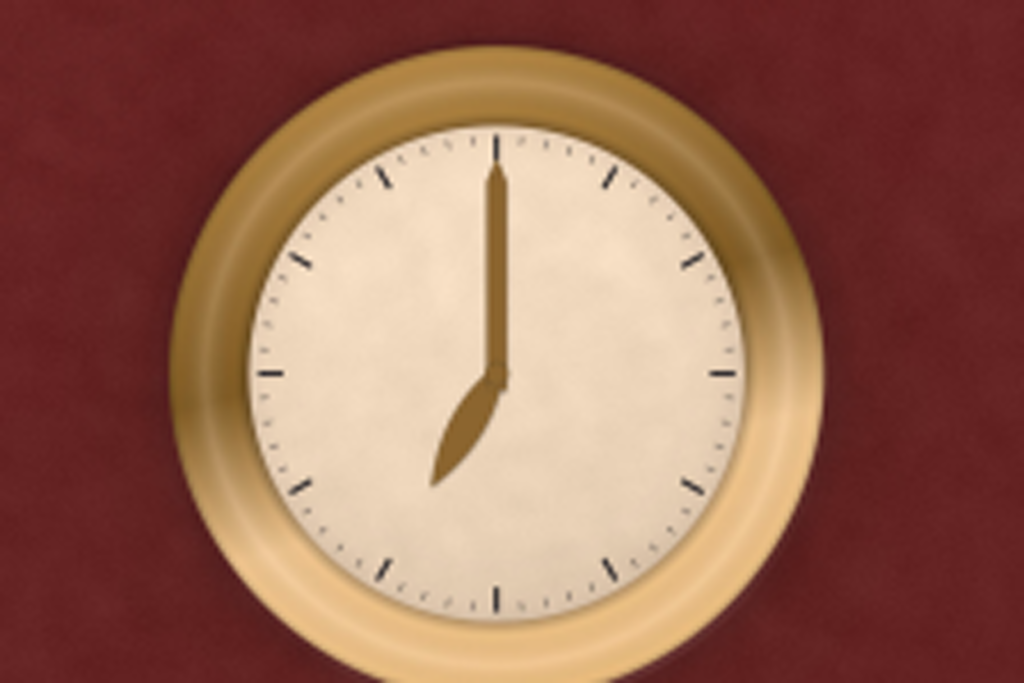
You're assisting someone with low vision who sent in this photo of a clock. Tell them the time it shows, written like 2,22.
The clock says 7,00
